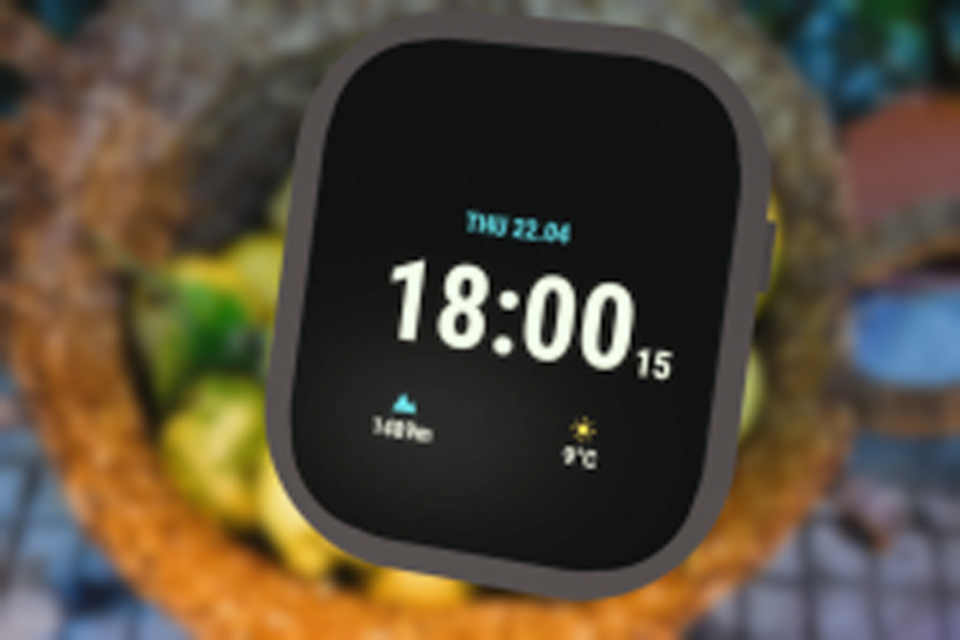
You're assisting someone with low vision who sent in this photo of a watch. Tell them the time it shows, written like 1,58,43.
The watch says 18,00,15
